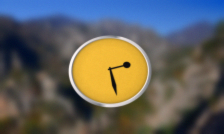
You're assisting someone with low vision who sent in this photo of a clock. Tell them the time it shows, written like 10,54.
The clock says 2,28
